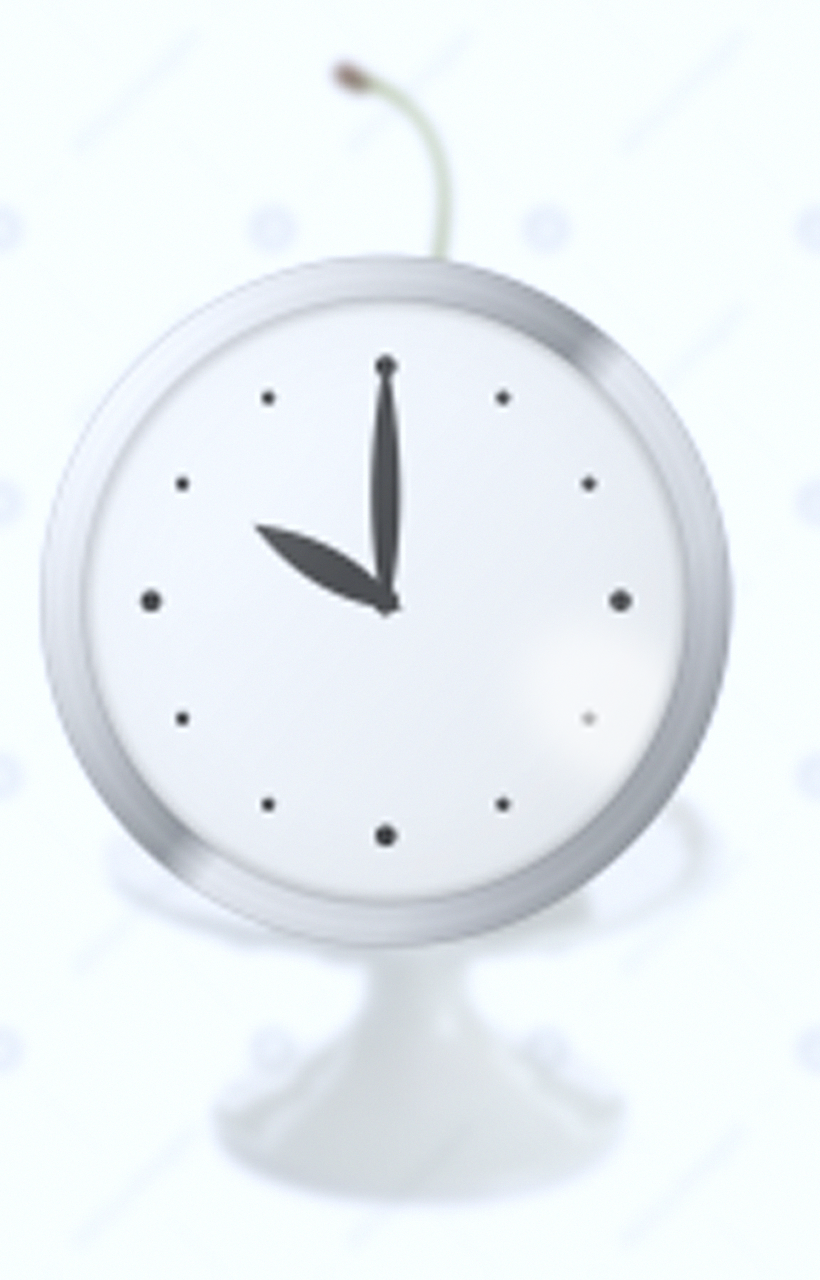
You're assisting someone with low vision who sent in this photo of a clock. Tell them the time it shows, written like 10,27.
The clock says 10,00
